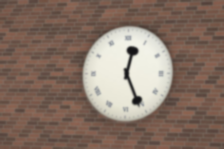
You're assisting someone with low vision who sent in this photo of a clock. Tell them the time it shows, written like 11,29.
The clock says 12,26
